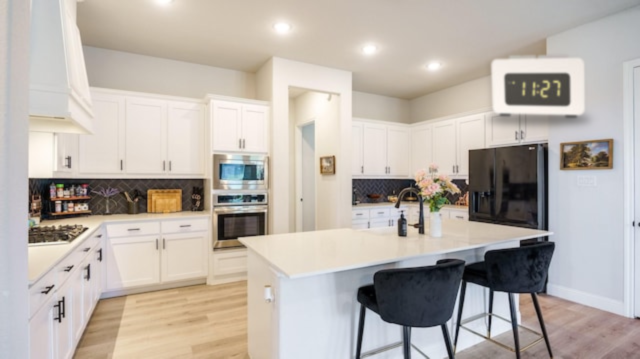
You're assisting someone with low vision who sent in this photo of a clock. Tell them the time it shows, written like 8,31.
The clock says 11,27
